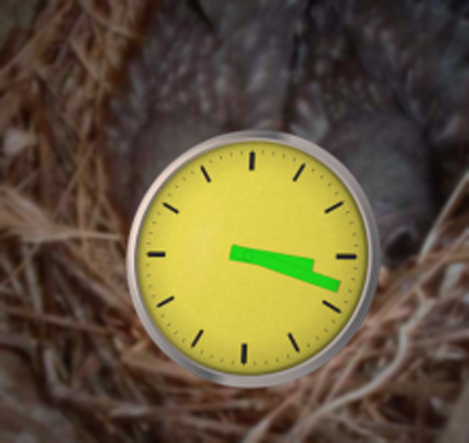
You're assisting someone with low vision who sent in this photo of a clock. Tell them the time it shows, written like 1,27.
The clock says 3,18
